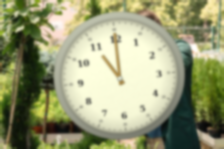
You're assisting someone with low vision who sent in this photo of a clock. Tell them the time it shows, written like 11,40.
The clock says 11,00
